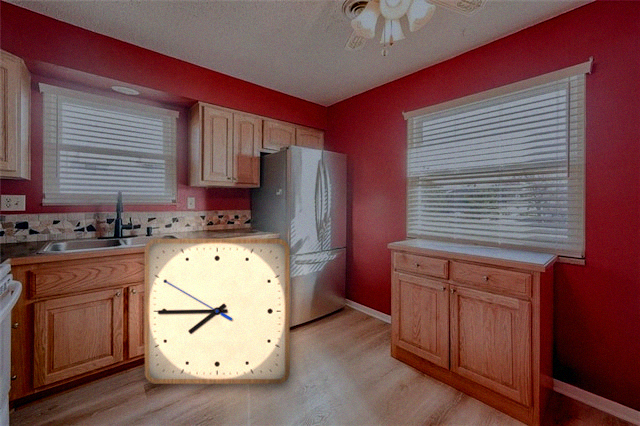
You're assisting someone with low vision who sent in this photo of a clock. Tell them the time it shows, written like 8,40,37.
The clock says 7,44,50
